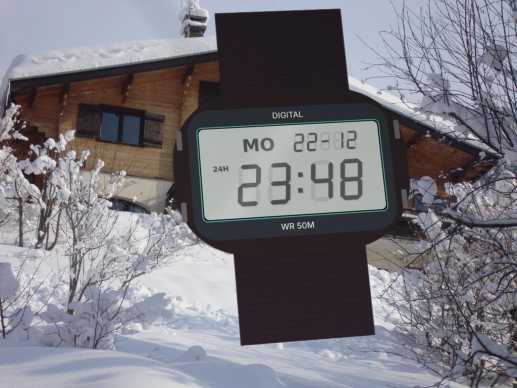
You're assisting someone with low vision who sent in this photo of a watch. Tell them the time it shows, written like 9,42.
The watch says 23,48
